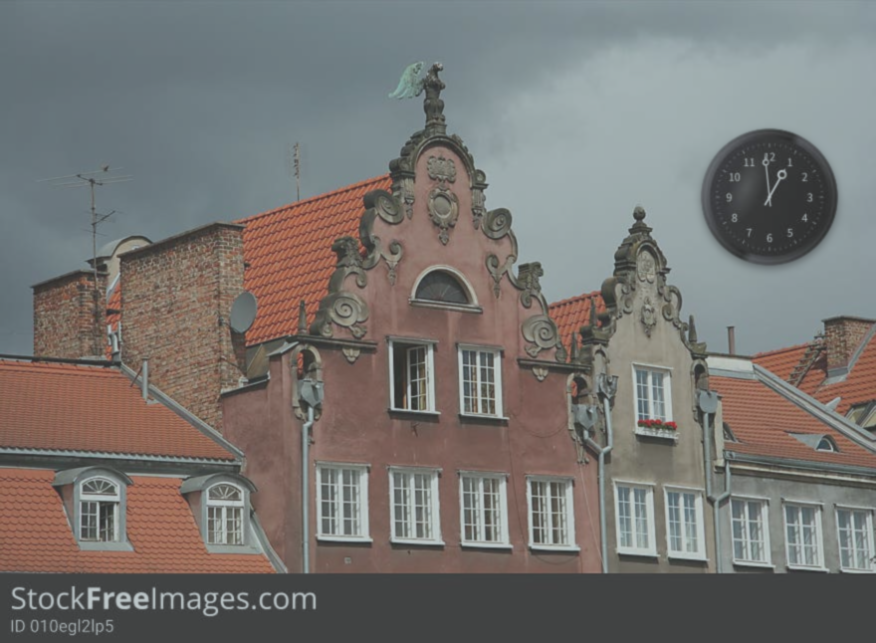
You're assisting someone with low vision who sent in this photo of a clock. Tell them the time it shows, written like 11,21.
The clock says 12,59
